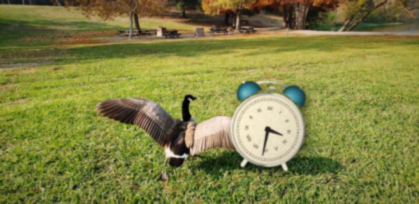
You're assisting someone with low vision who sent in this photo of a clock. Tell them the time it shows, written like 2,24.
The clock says 3,31
